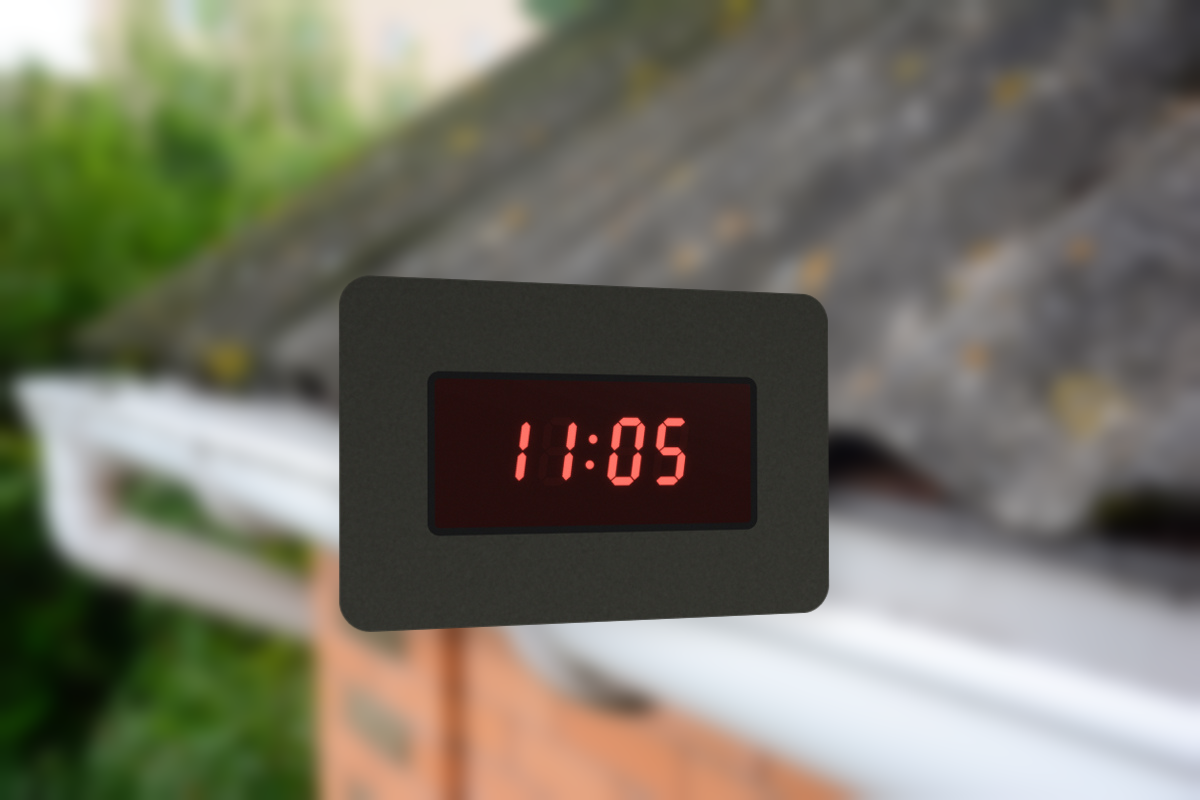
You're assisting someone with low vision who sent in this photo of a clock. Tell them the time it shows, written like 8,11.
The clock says 11,05
